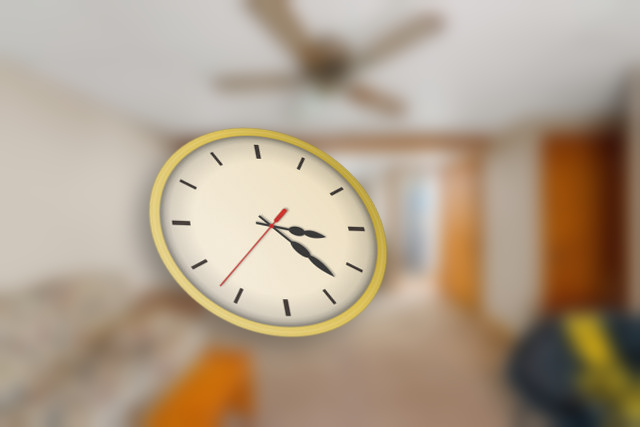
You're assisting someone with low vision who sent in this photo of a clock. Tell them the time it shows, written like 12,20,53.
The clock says 3,22,37
